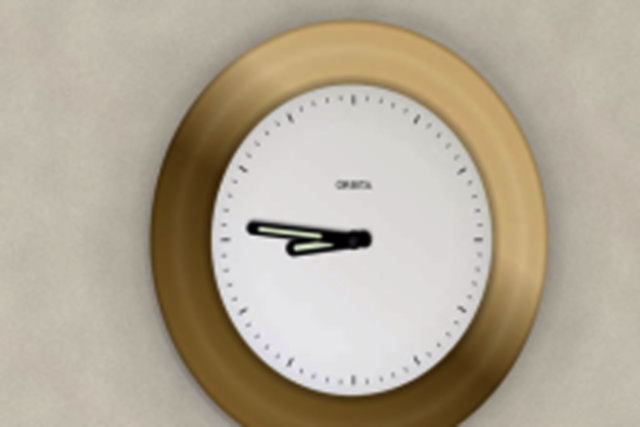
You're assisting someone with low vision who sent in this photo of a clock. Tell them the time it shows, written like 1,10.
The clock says 8,46
